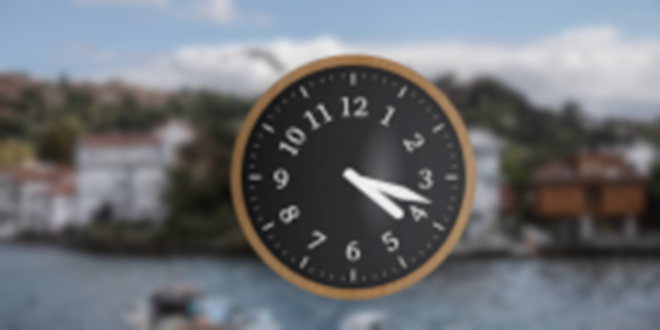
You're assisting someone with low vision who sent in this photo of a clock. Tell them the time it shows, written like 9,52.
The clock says 4,18
